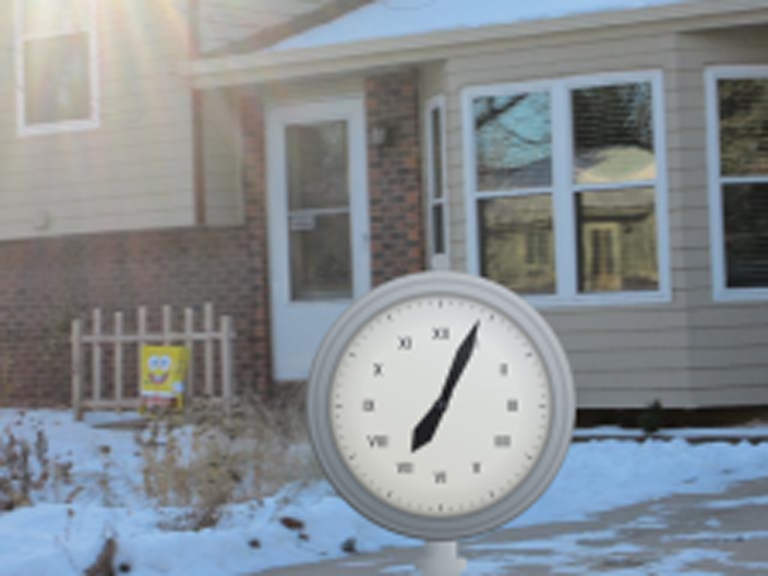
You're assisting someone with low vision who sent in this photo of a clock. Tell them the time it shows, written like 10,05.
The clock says 7,04
